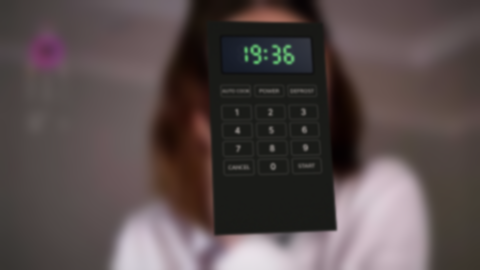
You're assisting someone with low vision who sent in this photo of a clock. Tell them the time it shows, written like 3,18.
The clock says 19,36
